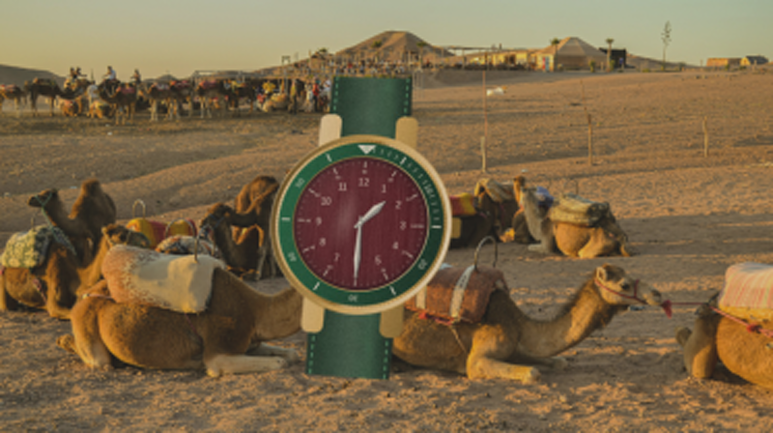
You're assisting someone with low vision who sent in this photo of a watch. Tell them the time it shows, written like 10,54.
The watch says 1,30
